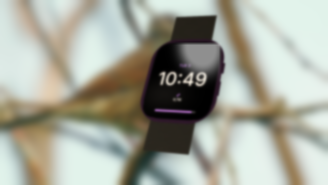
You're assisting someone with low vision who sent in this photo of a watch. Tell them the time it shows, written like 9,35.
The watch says 10,49
